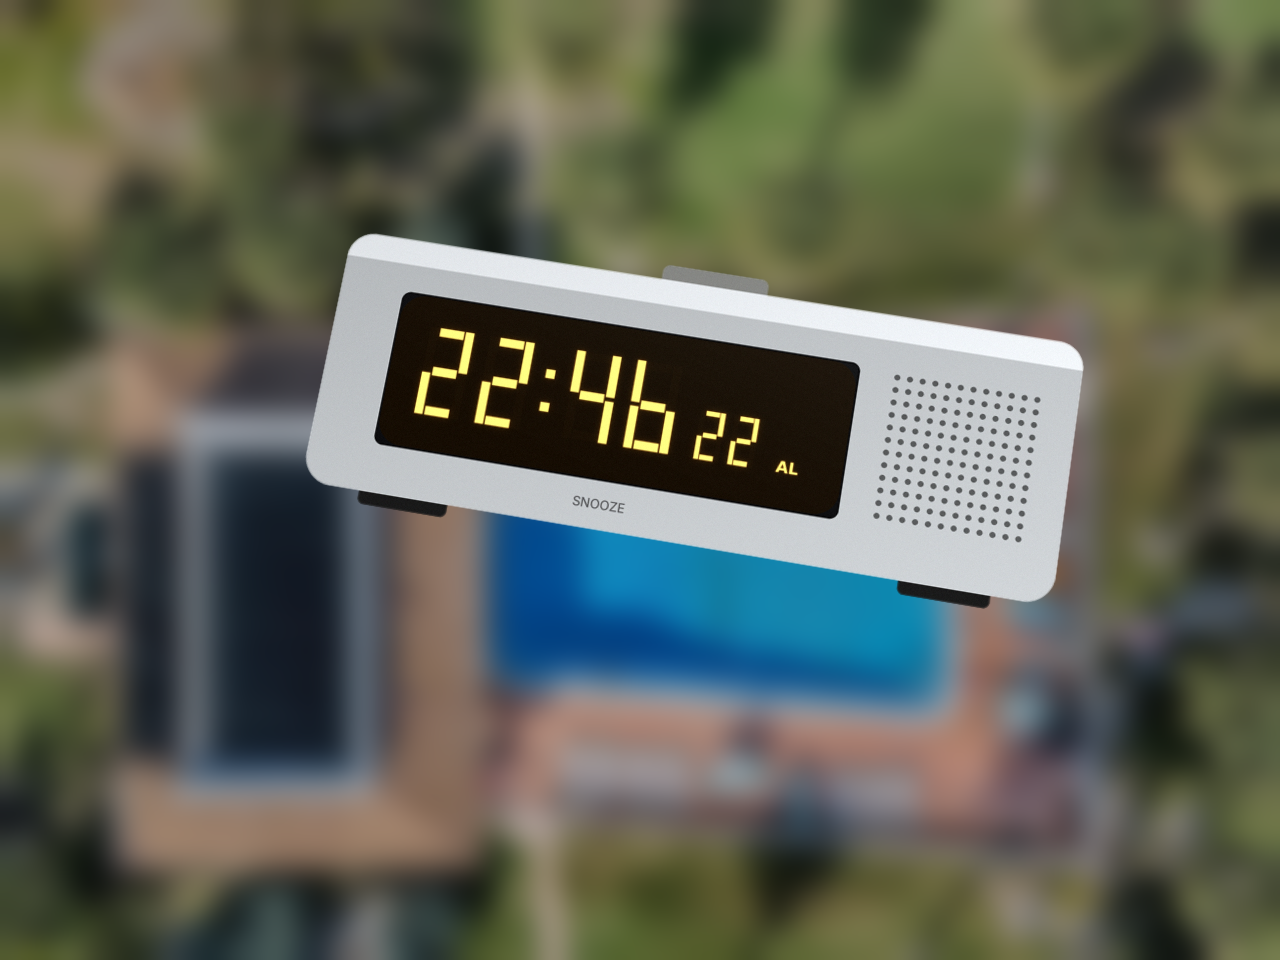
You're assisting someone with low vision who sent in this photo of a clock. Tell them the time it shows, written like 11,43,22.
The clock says 22,46,22
